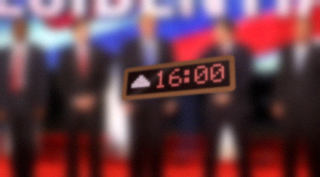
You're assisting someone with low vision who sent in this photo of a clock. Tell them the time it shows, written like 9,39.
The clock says 16,00
